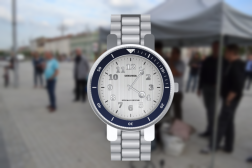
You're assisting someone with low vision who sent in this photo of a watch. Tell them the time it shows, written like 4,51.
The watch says 4,06
